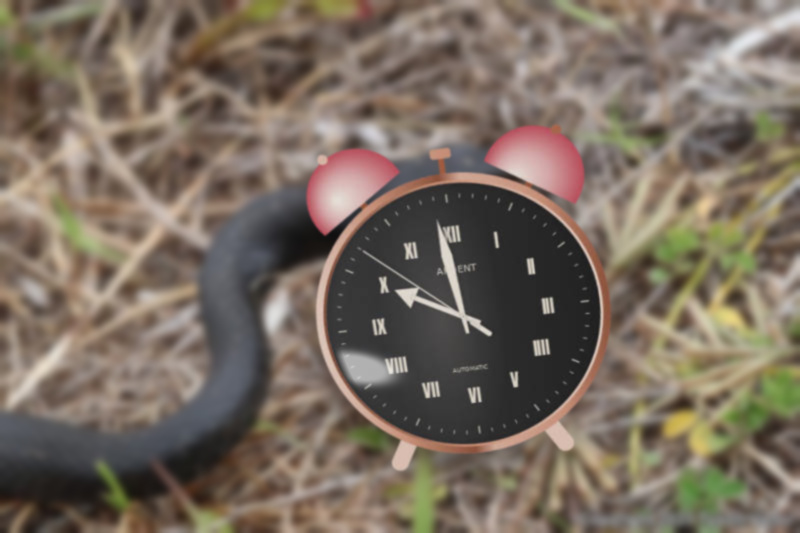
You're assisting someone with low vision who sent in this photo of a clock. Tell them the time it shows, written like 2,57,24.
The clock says 9,58,52
